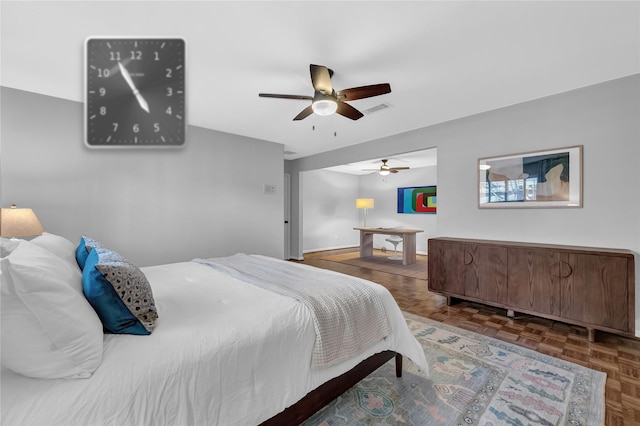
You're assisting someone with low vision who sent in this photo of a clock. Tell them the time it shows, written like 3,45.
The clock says 4,55
